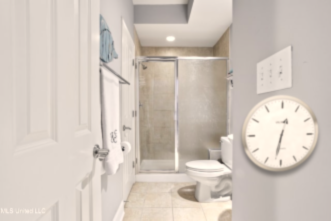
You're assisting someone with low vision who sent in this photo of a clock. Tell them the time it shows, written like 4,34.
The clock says 12,32
